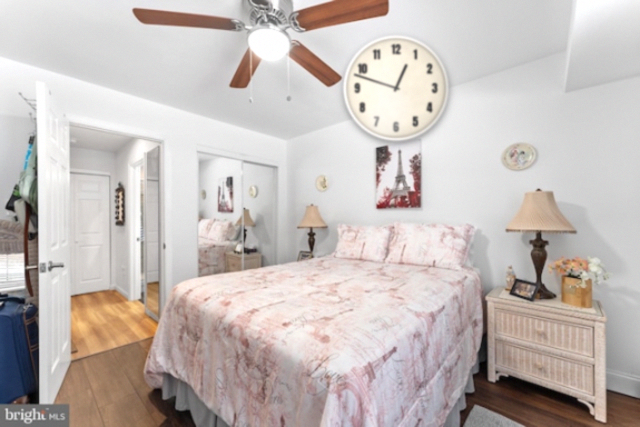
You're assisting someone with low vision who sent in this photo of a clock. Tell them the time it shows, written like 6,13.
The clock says 12,48
